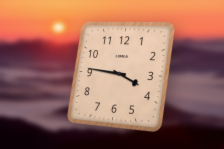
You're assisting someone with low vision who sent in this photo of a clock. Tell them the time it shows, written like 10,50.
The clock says 3,46
